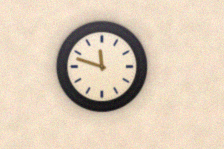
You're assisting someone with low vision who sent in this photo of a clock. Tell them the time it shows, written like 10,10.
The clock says 11,48
